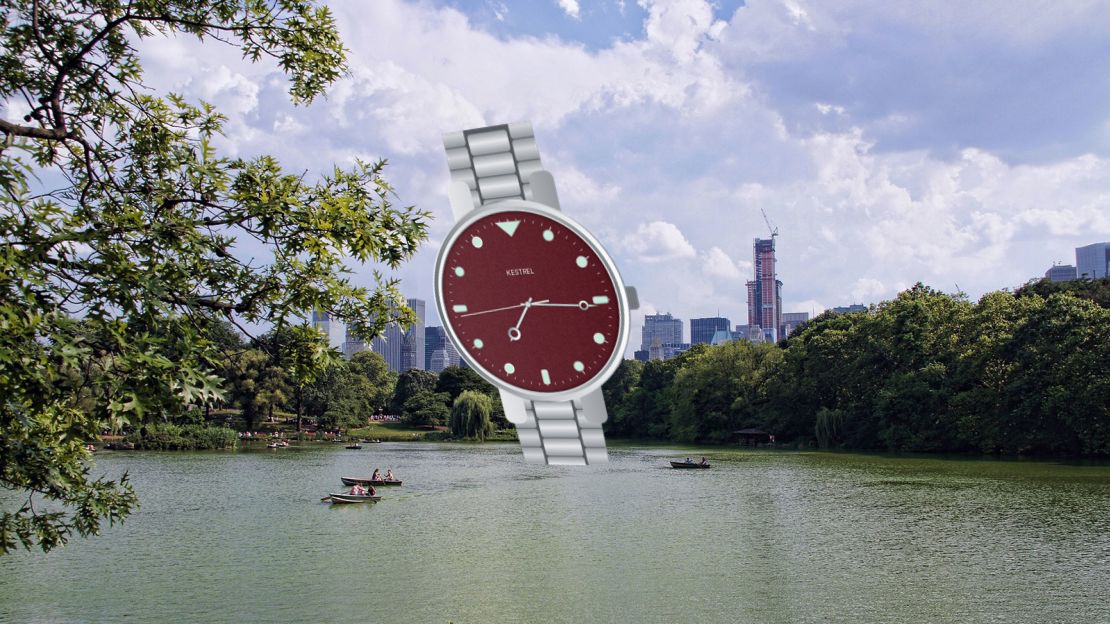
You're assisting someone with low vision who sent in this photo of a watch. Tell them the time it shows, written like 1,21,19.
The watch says 7,15,44
